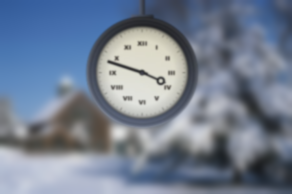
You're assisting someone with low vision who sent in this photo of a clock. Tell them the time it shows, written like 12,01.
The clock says 3,48
